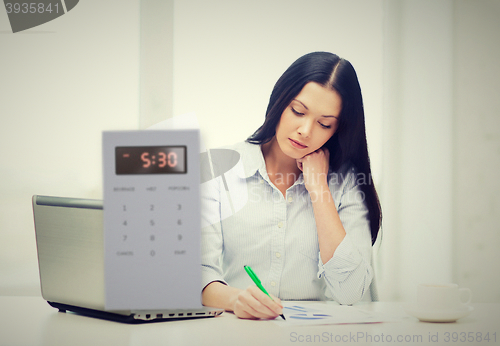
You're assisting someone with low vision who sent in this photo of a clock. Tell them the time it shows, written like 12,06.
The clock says 5,30
